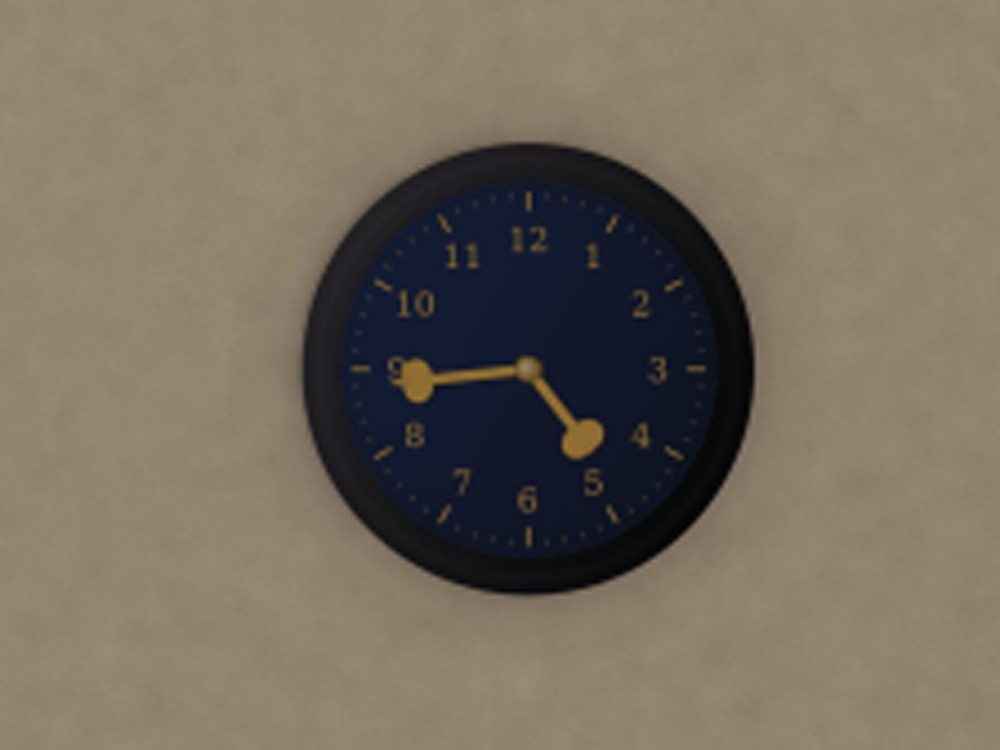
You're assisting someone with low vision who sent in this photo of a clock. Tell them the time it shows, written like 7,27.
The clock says 4,44
